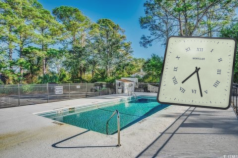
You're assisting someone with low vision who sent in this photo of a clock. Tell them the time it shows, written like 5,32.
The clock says 7,27
